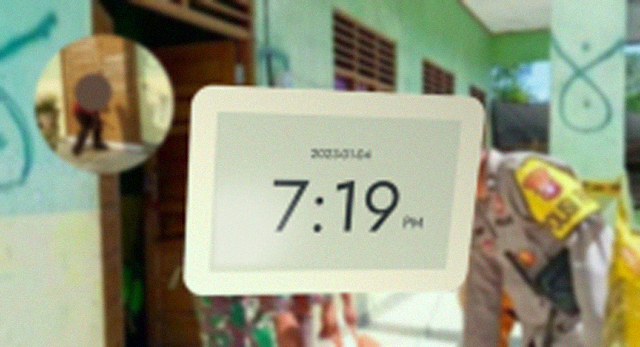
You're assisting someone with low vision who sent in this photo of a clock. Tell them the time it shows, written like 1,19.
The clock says 7,19
